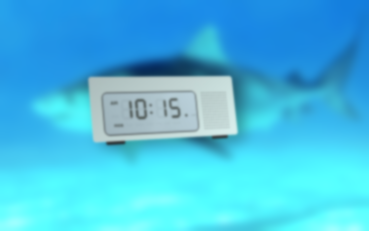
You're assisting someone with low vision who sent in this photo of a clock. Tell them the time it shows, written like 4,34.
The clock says 10,15
